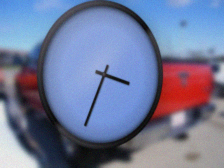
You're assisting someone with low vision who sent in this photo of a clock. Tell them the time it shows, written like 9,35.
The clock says 3,34
